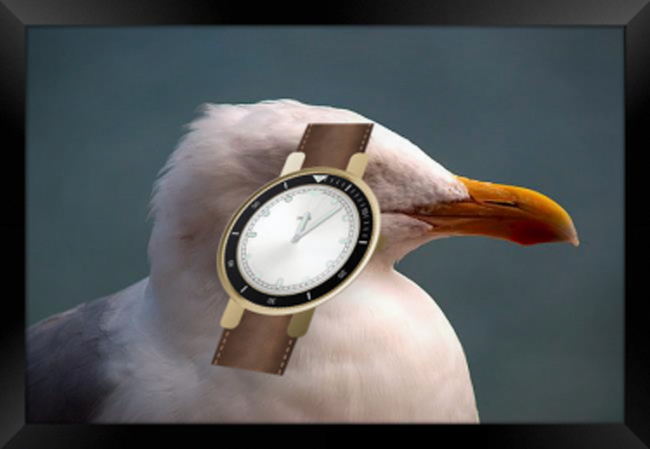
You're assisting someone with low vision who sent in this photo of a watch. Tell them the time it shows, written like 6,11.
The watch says 12,07
